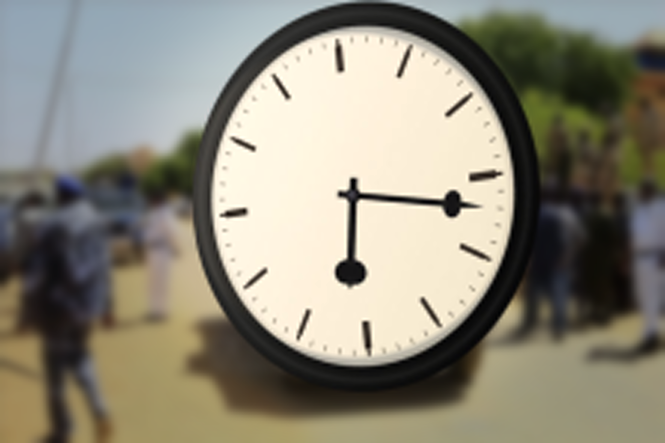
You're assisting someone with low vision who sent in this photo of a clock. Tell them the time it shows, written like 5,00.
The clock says 6,17
